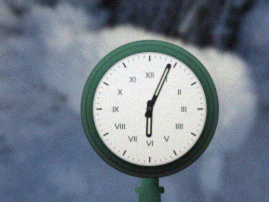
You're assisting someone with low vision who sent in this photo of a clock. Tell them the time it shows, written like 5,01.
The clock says 6,04
